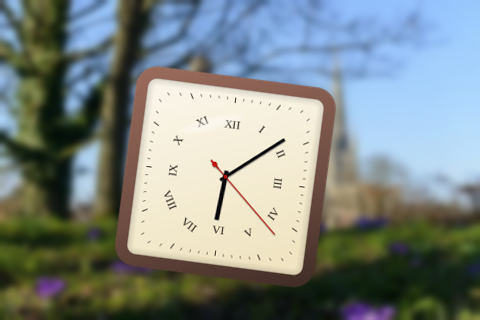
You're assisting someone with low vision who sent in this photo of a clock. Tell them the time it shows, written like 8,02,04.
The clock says 6,08,22
